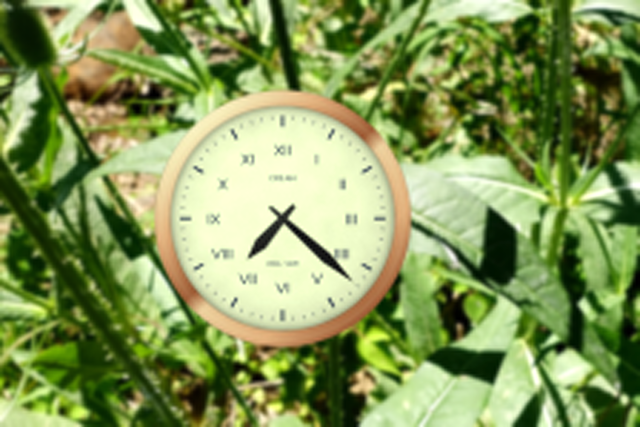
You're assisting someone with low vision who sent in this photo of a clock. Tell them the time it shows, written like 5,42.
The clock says 7,22
